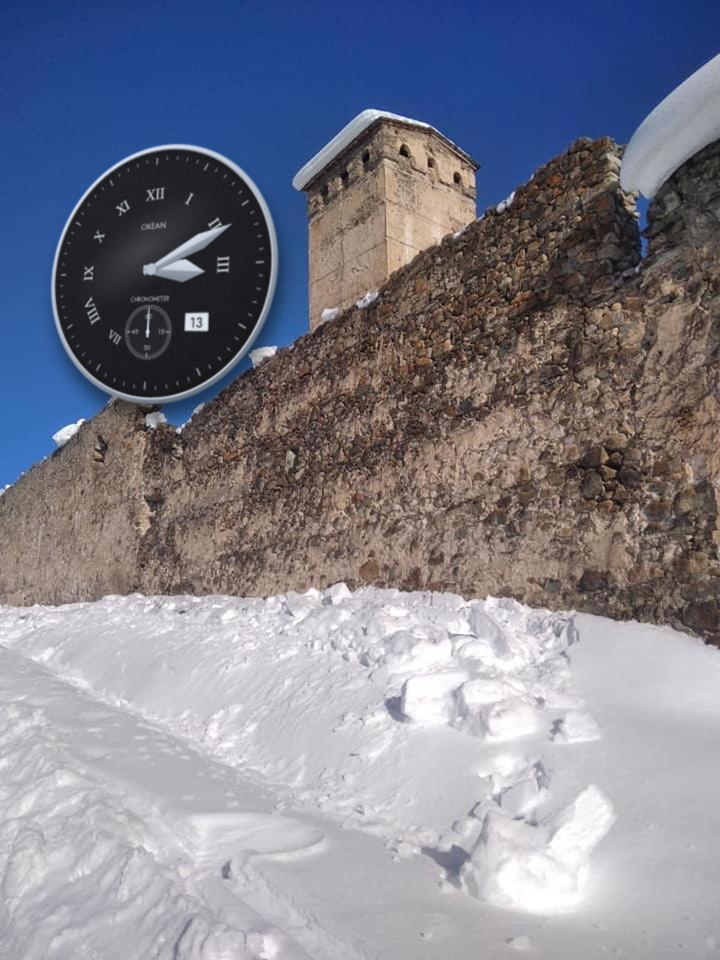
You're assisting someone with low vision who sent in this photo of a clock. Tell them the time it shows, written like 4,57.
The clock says 3,11
